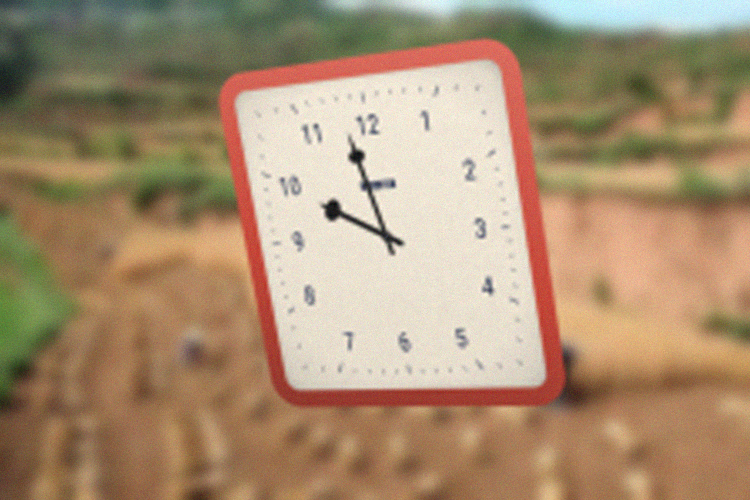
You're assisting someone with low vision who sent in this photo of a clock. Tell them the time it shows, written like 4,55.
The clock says 9,58
